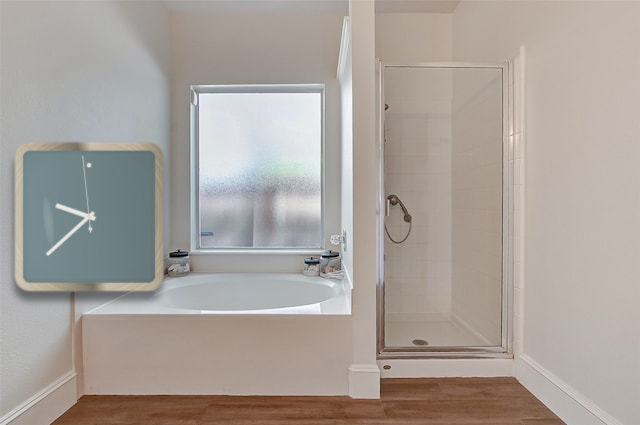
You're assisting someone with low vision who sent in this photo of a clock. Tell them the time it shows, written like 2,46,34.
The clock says 9,37,59
